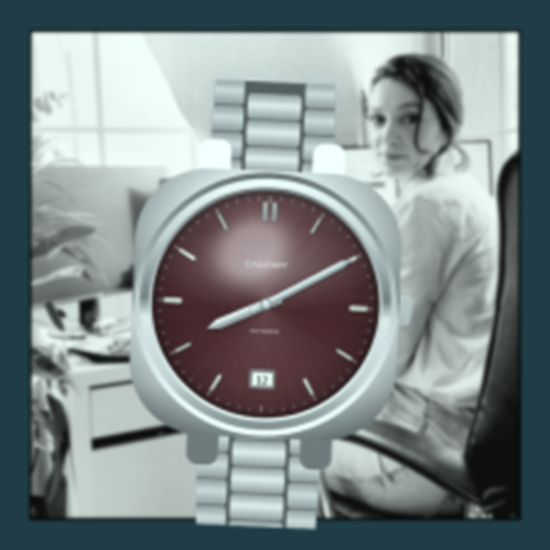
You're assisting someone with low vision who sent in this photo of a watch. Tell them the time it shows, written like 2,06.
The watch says 8,10
